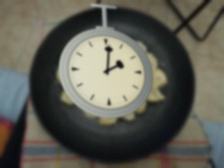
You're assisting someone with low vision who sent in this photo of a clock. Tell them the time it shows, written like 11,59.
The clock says 2,01
